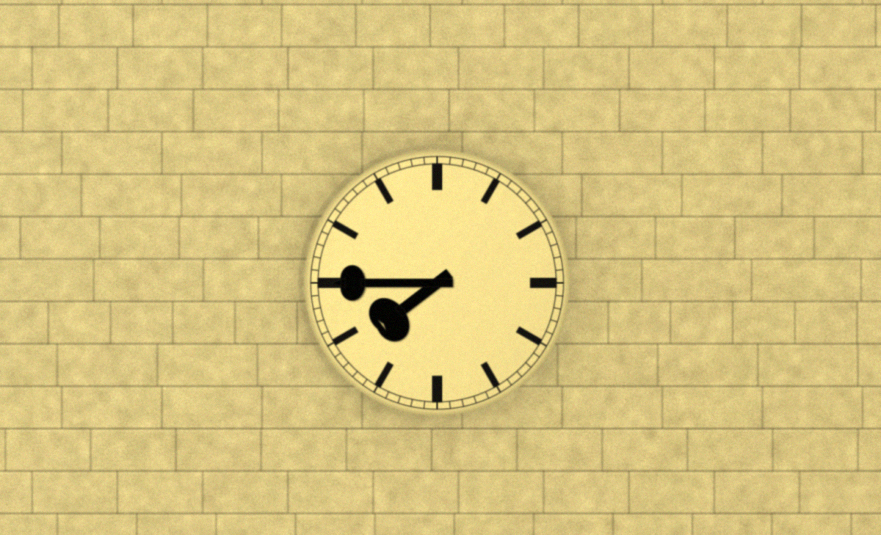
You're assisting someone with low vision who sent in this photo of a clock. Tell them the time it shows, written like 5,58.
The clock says 7,45
